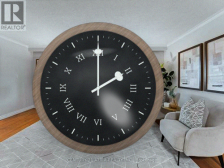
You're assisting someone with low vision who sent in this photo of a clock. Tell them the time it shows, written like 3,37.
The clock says 2,00
